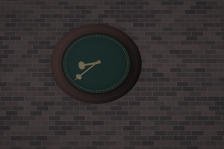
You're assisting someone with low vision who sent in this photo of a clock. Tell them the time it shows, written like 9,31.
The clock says 8,38
